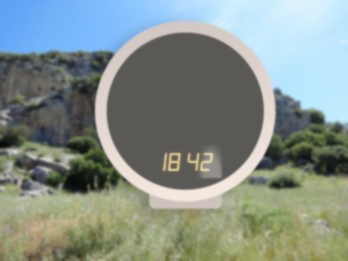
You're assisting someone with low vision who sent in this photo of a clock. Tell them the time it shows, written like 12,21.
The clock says 18,42
